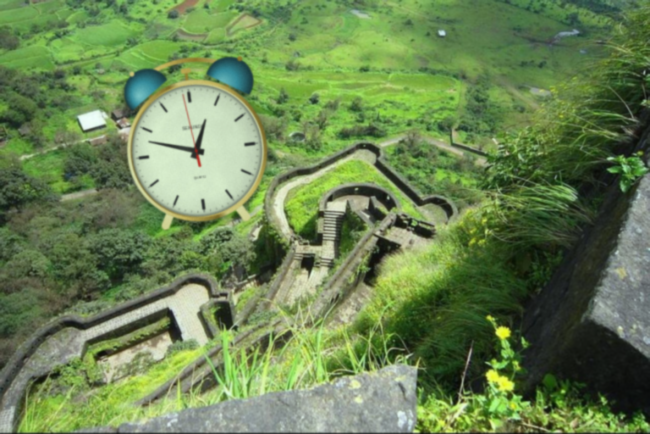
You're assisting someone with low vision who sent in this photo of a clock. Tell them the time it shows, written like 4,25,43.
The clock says 12,47,59
